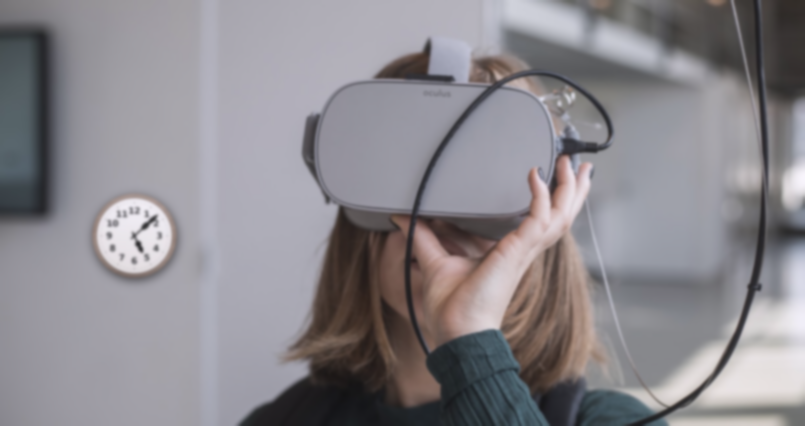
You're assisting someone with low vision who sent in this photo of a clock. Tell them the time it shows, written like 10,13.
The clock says 5,08
